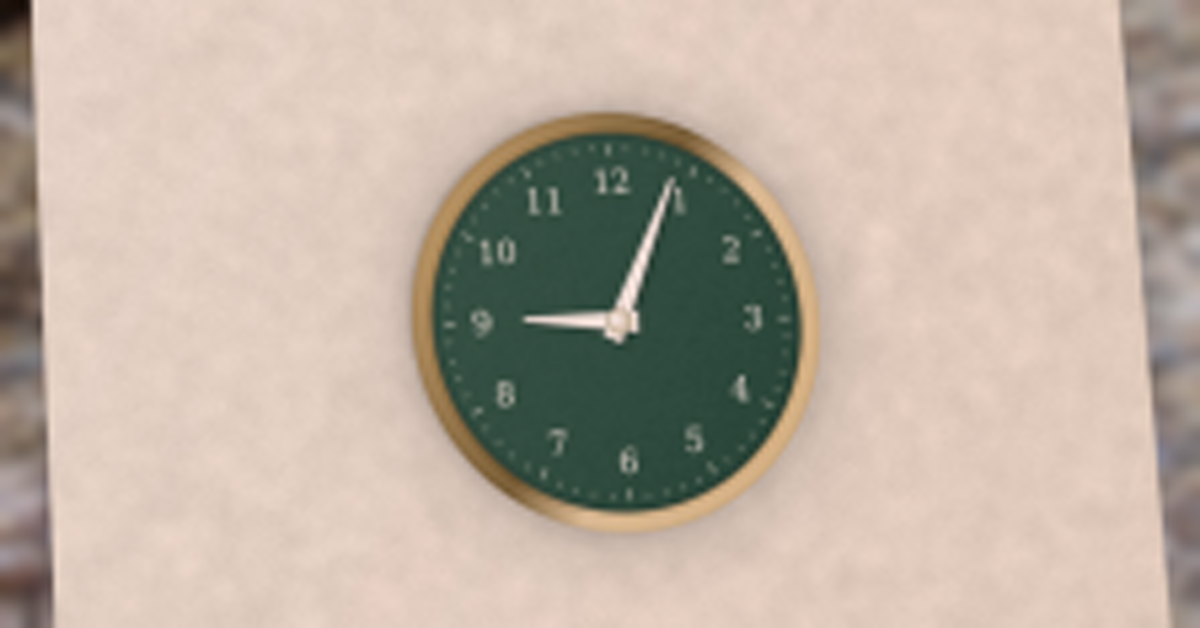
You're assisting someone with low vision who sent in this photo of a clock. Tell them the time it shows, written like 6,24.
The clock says 9,04
